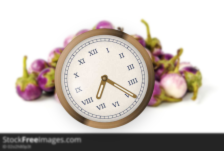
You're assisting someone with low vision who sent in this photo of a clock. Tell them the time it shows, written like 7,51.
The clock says 7,24
